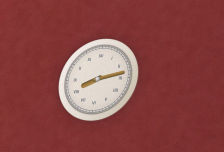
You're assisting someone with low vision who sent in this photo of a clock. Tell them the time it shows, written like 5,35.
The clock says 8,13
